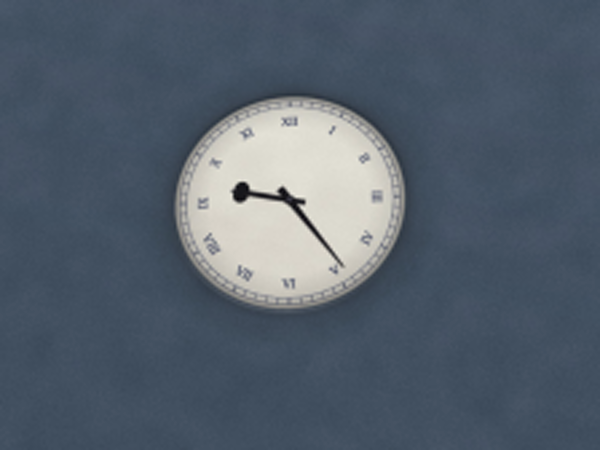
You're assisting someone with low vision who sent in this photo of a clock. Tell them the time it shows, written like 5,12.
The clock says 9,24
